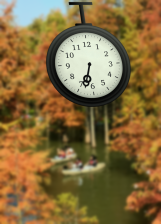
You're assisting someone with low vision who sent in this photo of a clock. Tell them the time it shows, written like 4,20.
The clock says 6,33
